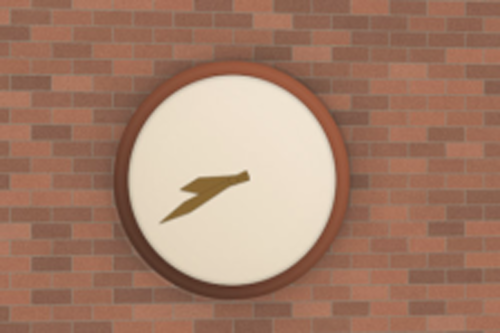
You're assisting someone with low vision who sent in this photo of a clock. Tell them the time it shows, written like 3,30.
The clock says 8,40
